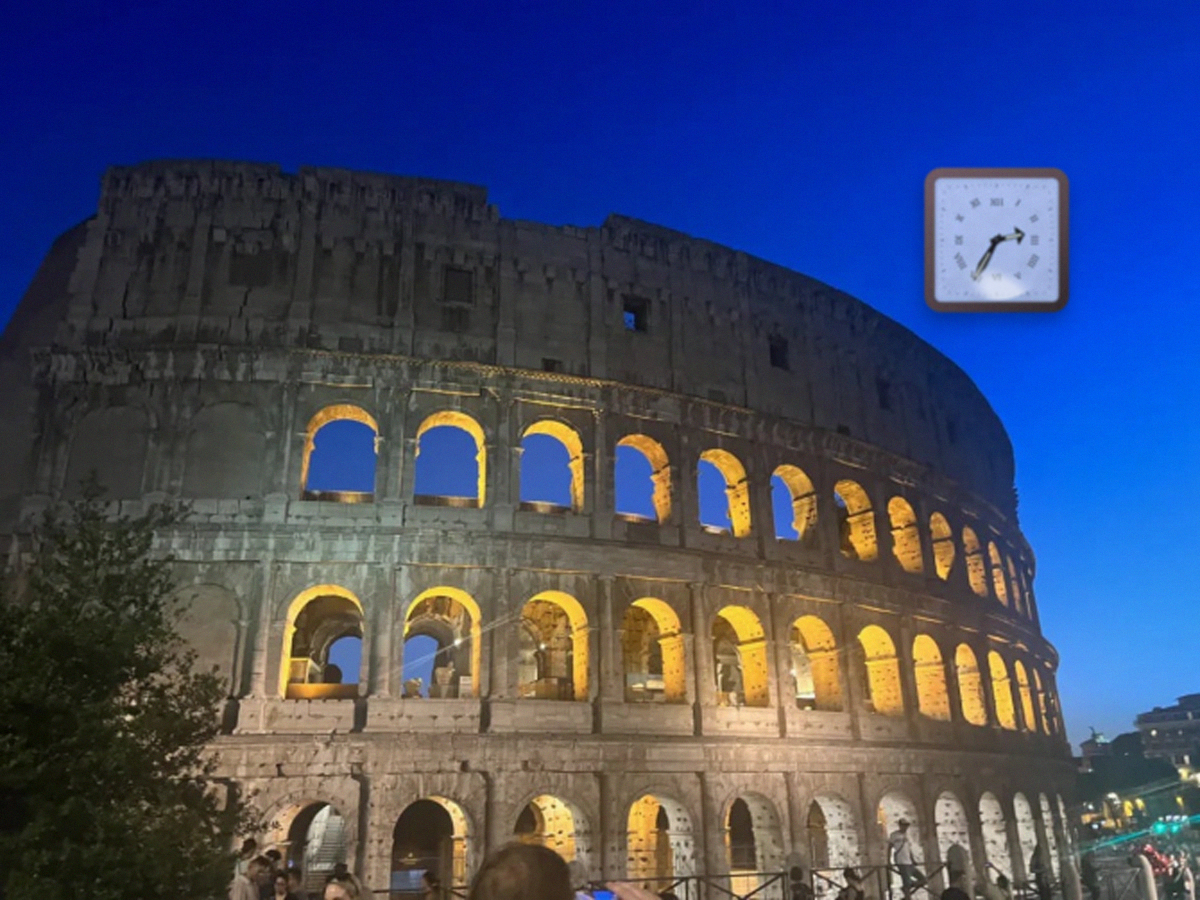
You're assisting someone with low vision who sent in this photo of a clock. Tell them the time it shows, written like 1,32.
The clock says 2,35
